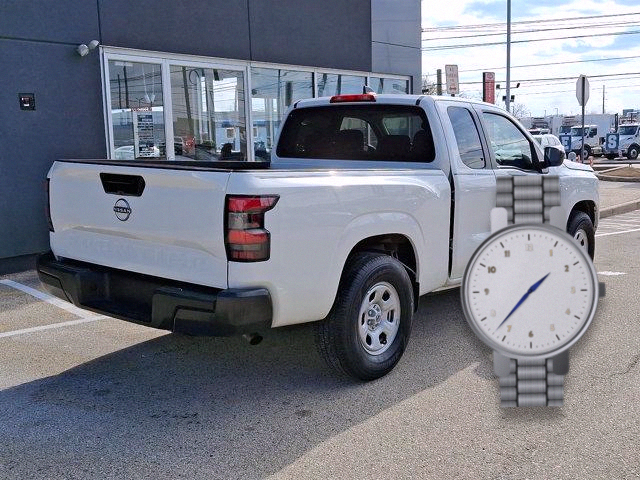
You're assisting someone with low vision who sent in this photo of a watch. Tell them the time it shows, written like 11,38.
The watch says 1,37
